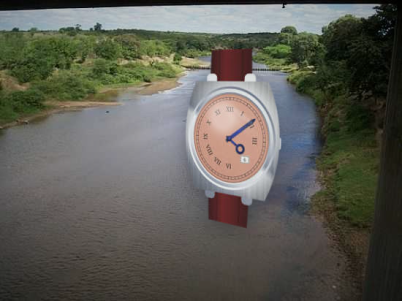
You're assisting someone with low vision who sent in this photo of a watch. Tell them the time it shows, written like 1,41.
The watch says 4,09
